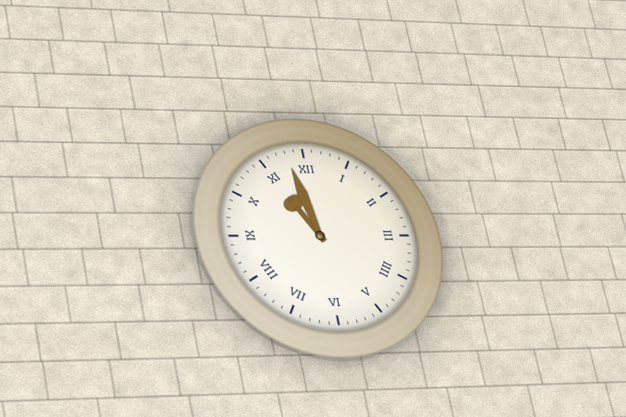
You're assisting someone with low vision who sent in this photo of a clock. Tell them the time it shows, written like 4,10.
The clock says 10,58
